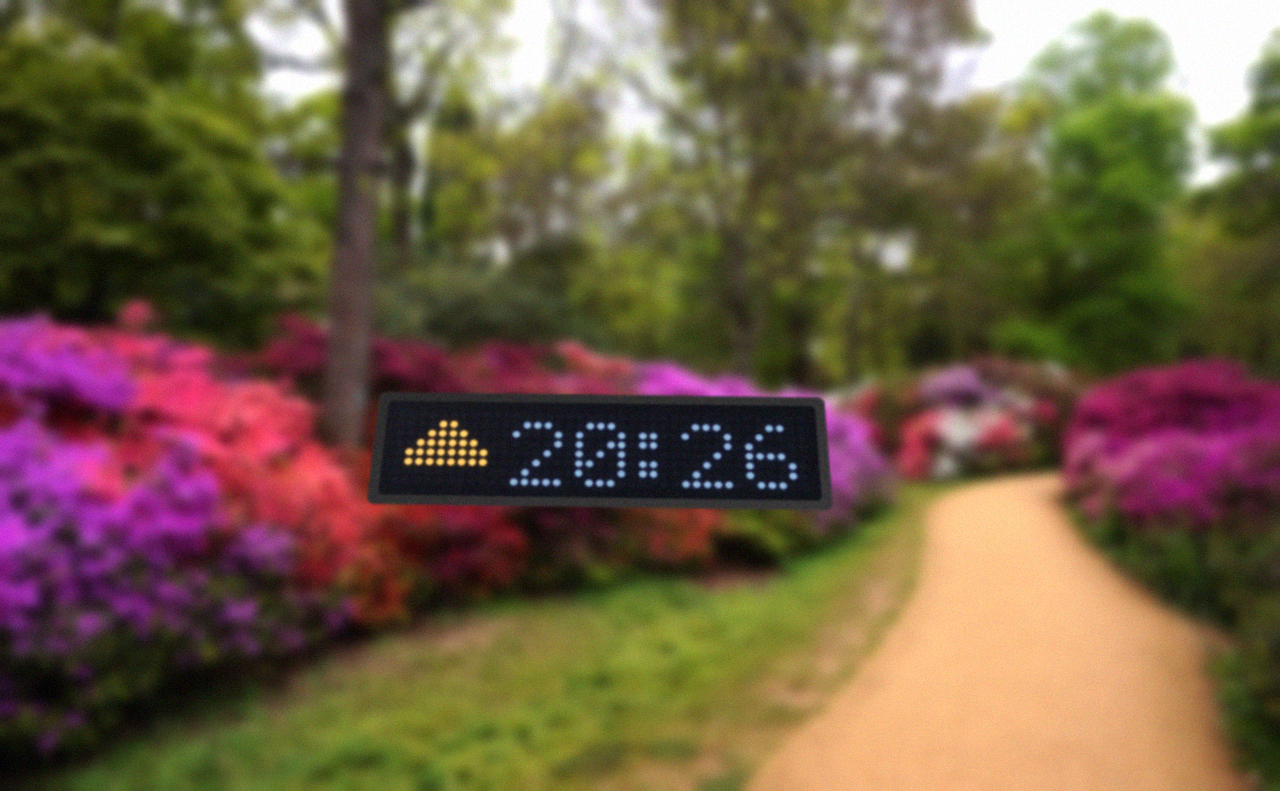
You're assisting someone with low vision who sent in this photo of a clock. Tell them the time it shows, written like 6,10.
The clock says 20,26
